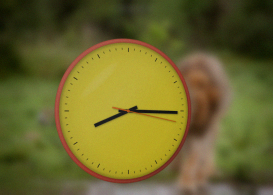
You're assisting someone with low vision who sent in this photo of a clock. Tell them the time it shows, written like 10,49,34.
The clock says 8,15,17
